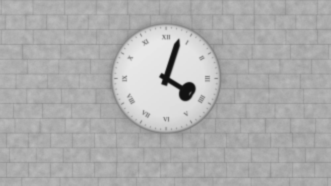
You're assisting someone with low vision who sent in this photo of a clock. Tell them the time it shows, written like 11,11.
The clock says 4,03
